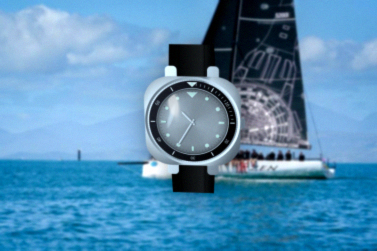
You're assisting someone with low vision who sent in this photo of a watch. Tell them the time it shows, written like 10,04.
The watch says 10,35
